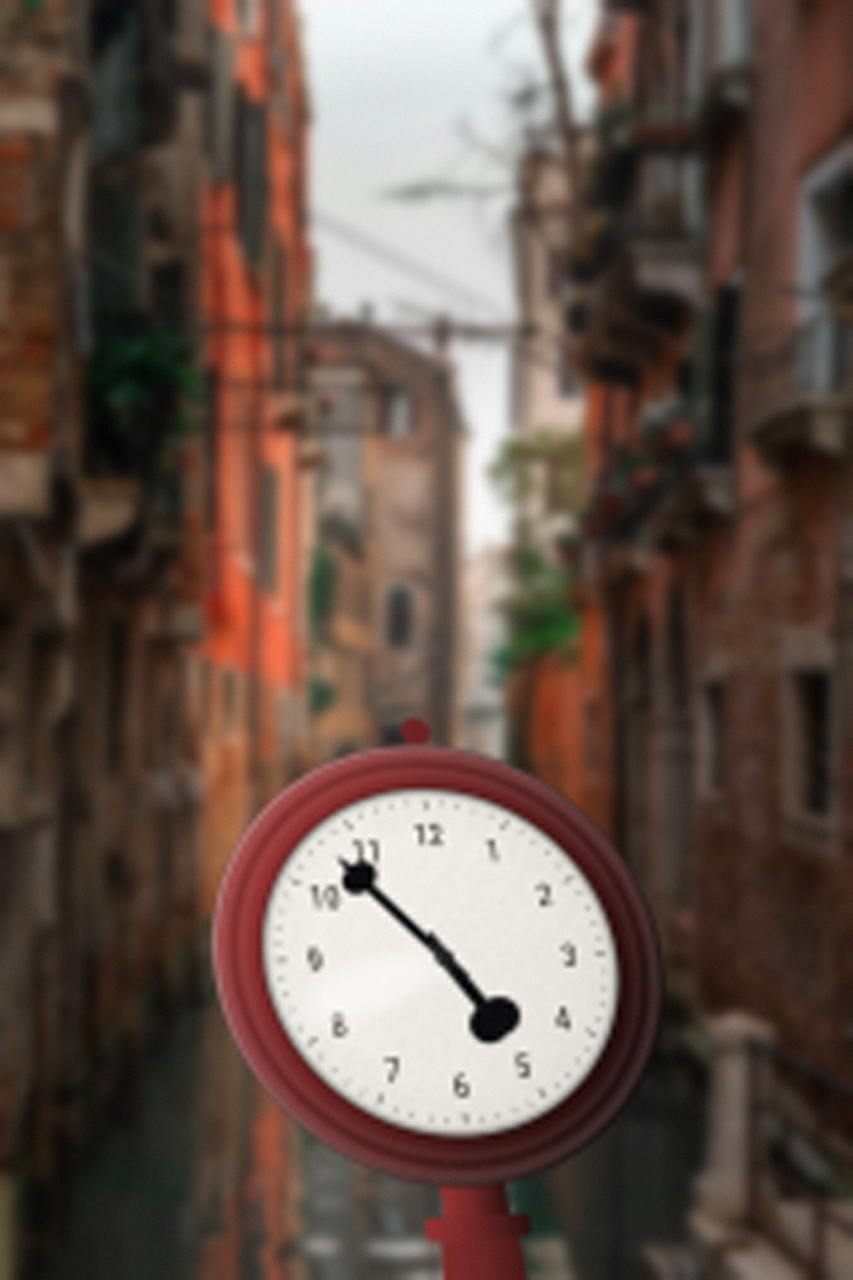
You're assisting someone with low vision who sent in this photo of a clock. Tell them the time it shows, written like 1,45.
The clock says 4,53
